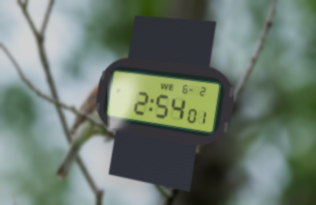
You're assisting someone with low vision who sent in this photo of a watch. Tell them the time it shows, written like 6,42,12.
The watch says 2,54,01
